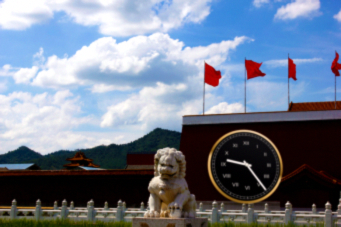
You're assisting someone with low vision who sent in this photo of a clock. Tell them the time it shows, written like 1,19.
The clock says 9,24
